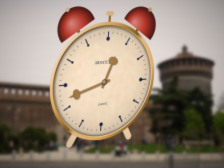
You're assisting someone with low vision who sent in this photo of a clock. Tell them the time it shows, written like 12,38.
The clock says 12,42
